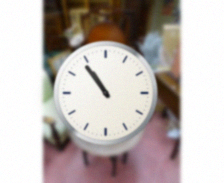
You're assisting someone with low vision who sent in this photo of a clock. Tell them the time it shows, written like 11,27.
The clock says 10,54
